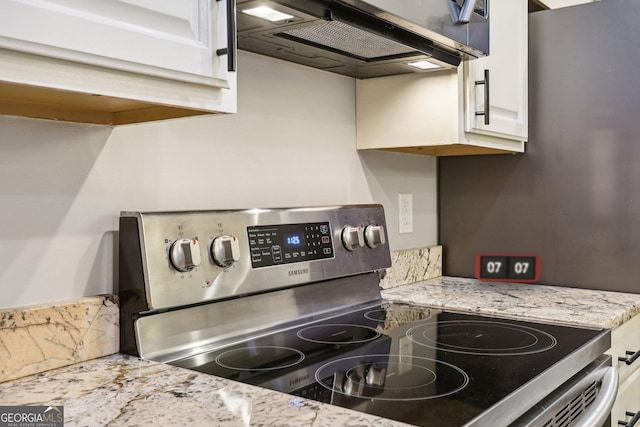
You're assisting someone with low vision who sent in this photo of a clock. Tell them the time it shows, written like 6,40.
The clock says 7,07
